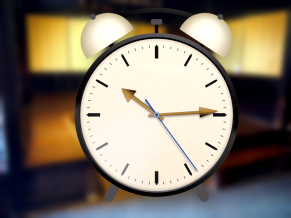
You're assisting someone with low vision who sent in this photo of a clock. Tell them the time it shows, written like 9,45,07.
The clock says 10,14,24
